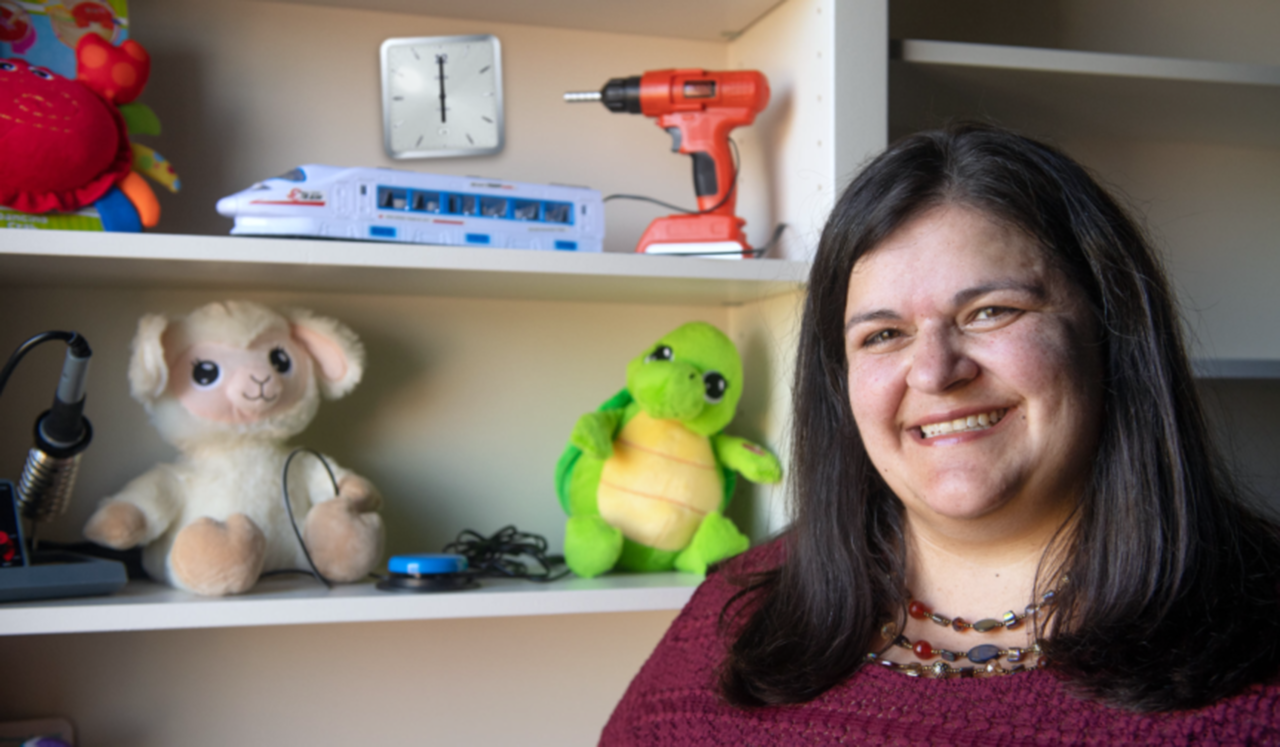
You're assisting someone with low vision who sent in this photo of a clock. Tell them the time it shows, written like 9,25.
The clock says 6,00
